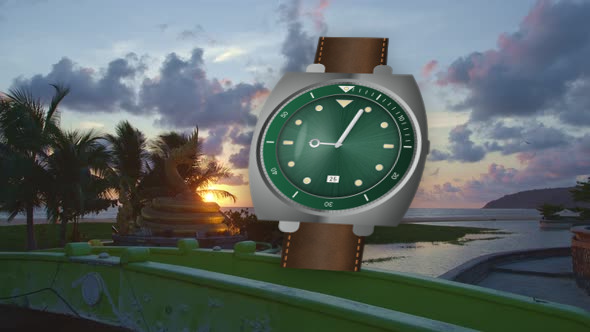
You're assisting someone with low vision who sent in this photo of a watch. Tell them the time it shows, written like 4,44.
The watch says 9,04
